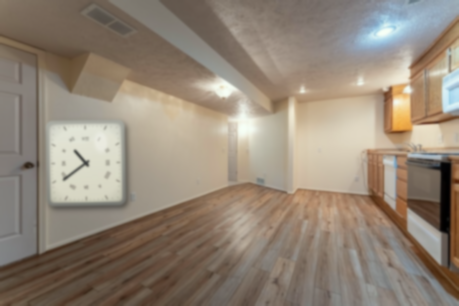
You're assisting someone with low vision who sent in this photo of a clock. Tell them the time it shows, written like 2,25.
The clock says 10,39
